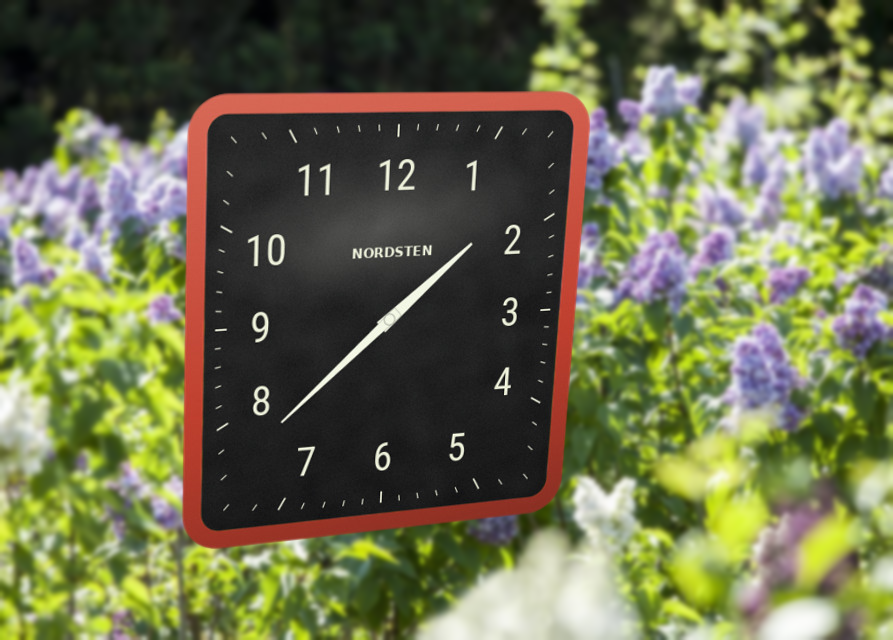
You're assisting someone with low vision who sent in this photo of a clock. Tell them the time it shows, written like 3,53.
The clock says 1,38
